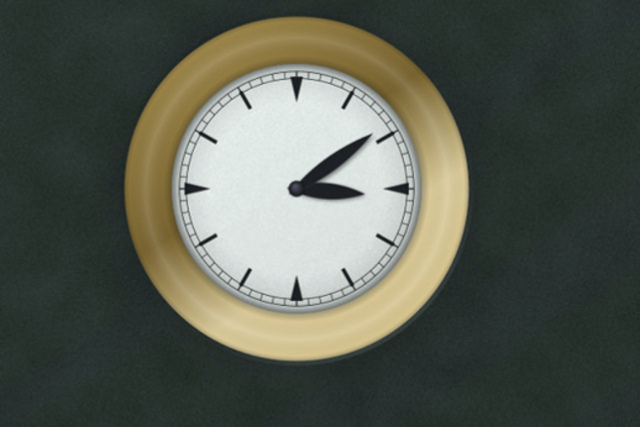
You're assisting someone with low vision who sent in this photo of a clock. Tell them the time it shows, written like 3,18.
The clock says 3,09
